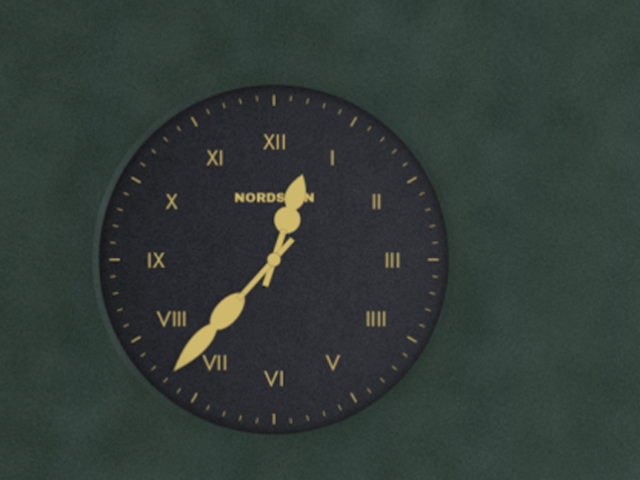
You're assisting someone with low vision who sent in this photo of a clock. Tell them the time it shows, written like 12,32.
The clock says 12,37
